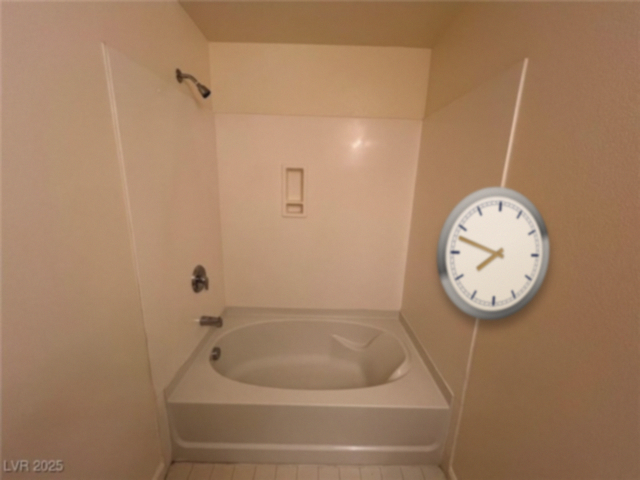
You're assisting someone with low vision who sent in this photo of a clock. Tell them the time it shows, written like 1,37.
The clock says 7,48
